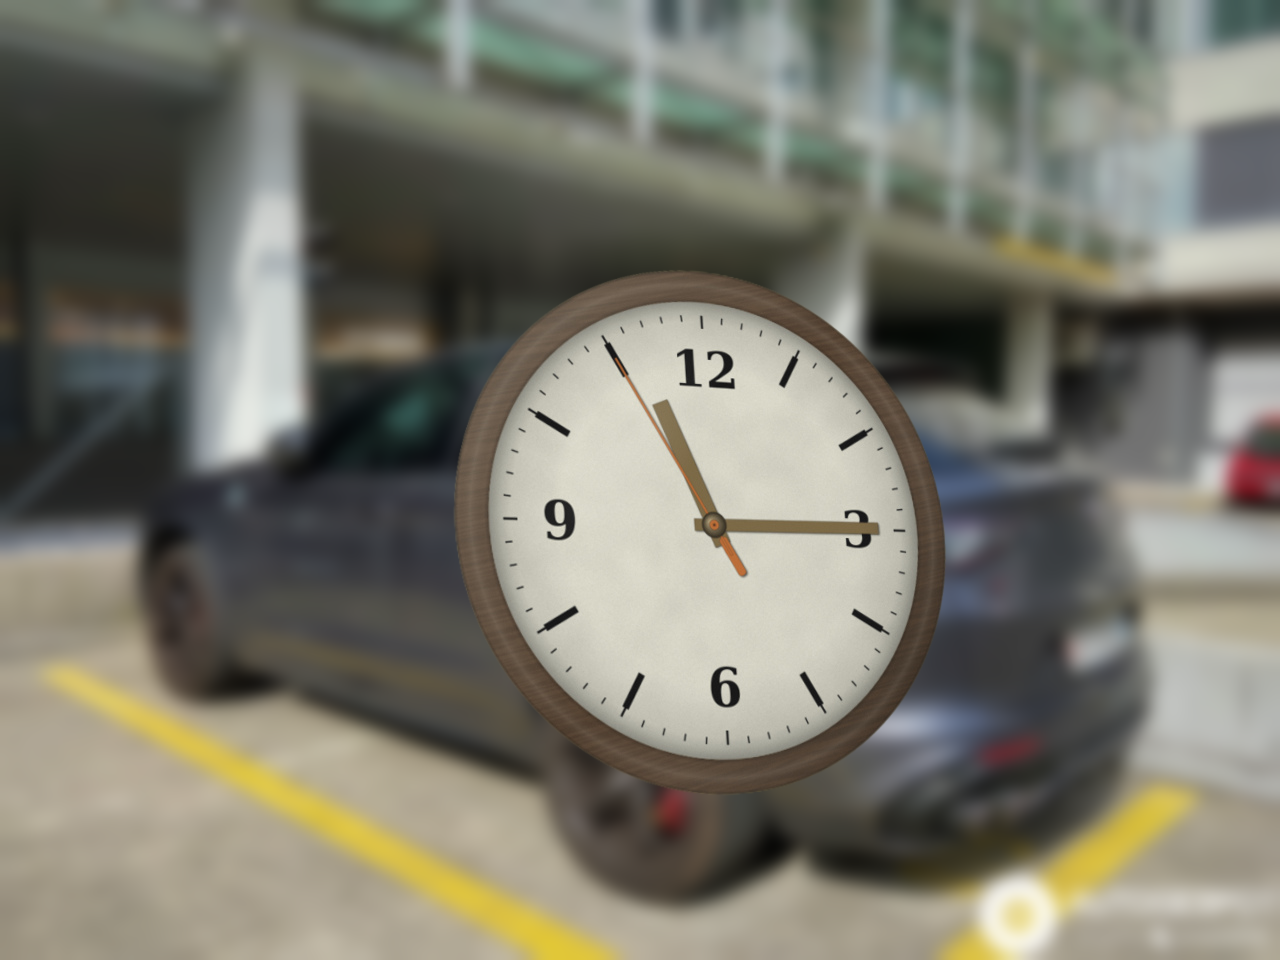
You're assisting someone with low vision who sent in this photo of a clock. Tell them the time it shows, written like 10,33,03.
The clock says 11,14,55
